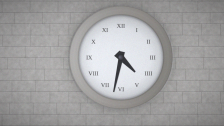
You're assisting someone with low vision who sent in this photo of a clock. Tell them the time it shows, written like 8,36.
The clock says 4,32
